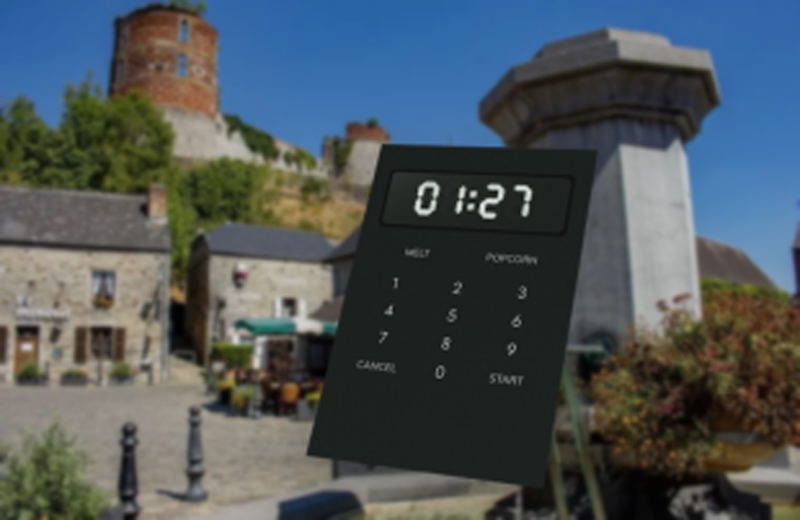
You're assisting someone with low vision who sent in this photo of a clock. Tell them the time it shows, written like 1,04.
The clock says 1,27
